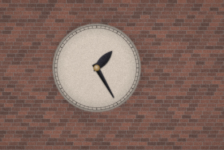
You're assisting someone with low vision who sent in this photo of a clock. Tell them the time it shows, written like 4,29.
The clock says 1,25
